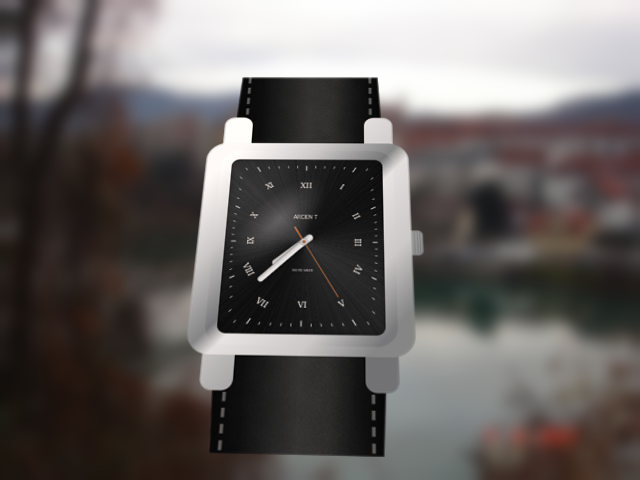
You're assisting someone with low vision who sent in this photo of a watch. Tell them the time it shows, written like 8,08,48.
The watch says 7,37,25
